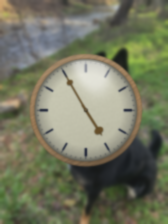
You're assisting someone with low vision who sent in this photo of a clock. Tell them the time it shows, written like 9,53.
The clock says 4,55
